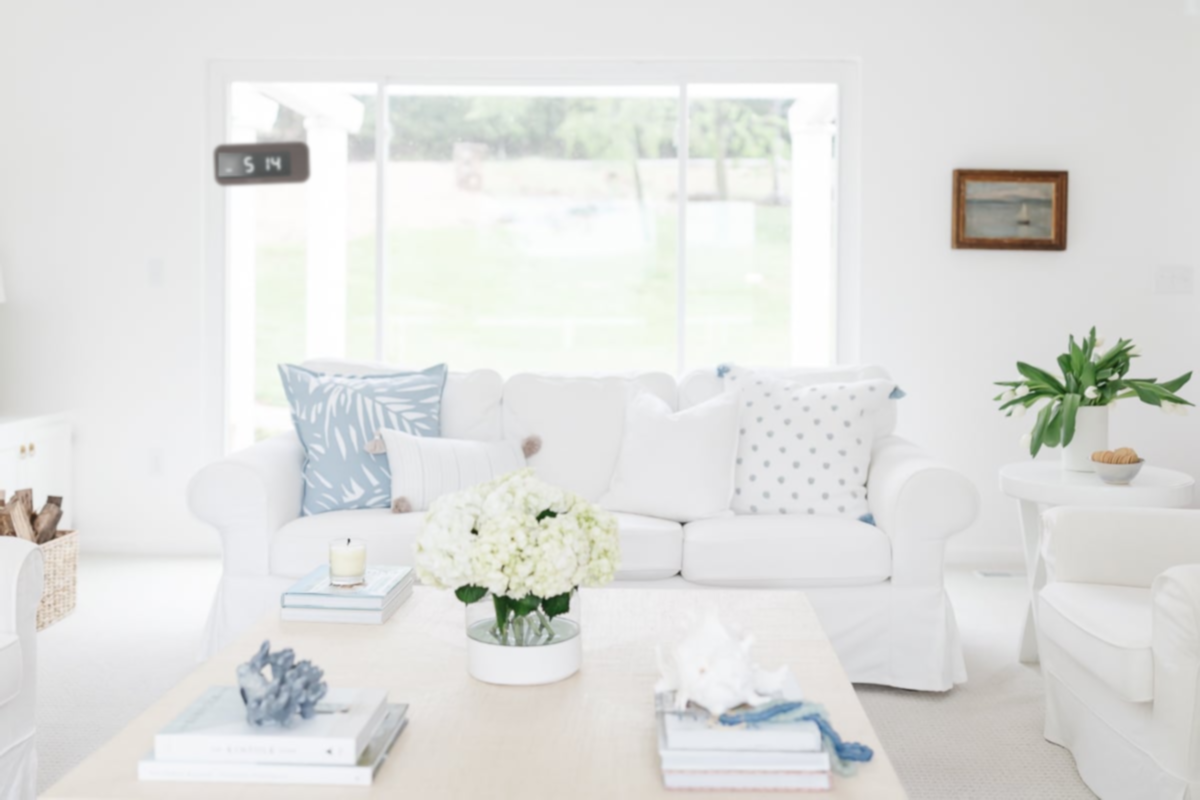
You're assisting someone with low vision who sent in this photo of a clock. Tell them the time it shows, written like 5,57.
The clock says 5,14
